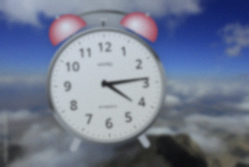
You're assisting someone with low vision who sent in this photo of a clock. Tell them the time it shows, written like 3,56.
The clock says 4,14
